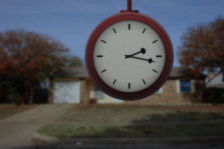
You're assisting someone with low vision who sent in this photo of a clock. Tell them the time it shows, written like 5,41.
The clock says 2,17
